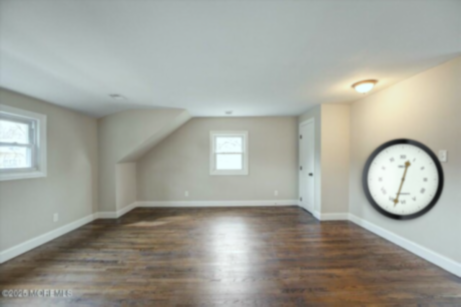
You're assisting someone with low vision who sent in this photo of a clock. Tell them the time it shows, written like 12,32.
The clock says 12,33
